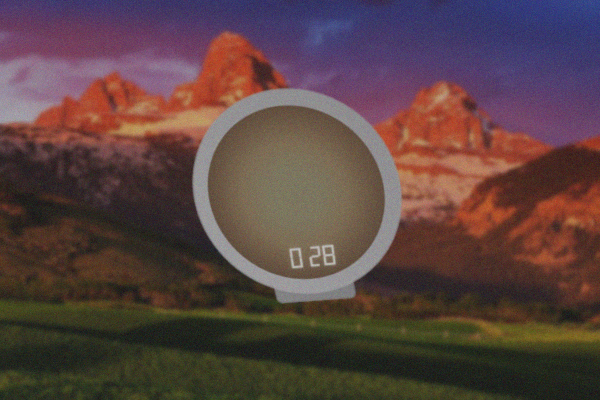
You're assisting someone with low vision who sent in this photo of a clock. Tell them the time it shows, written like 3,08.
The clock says 0,28
